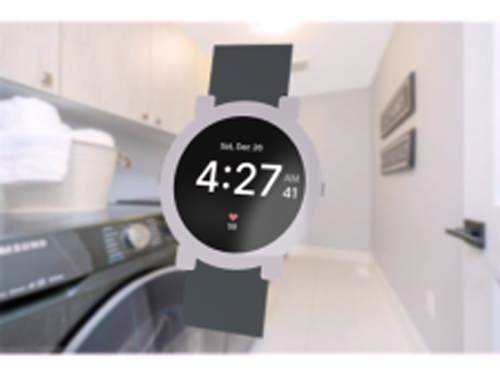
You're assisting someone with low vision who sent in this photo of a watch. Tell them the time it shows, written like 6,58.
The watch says 4,27
